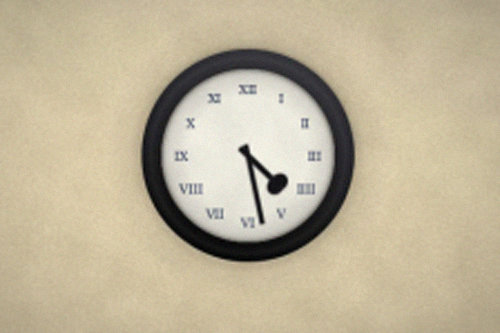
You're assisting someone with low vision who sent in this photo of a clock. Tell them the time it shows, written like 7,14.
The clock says 4,28
